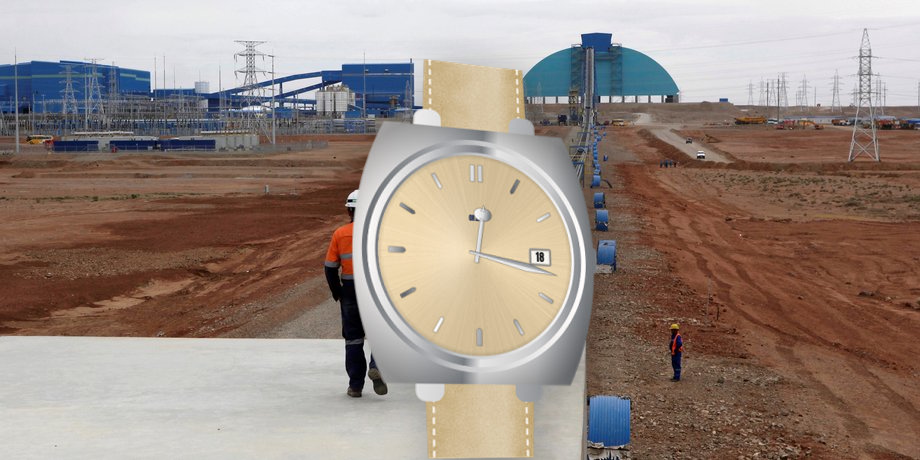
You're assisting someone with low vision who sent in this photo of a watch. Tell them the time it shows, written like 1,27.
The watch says 12,17
